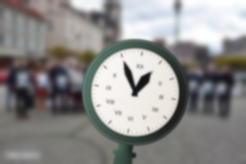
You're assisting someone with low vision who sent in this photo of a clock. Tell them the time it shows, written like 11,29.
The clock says 12,55
